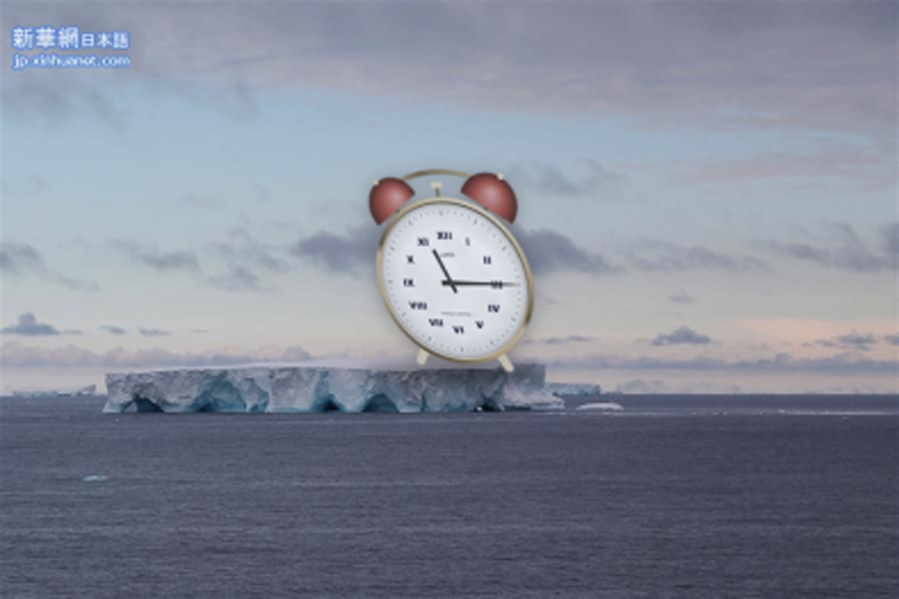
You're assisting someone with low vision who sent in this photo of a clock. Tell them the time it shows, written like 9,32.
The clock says 11,15
